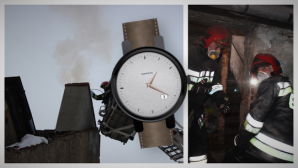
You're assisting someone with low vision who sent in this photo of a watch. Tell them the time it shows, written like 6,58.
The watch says 1,21
